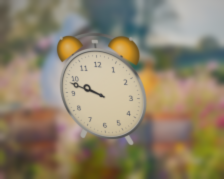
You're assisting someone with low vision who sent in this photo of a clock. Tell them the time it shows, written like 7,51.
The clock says 9,48
